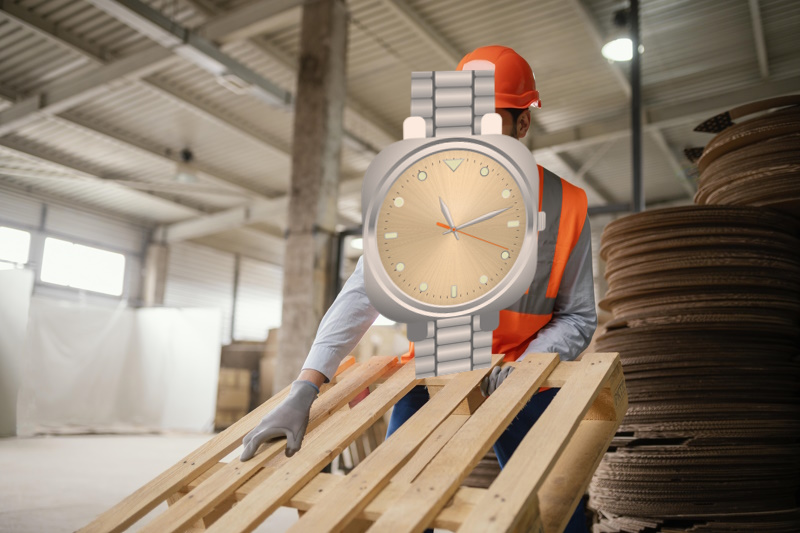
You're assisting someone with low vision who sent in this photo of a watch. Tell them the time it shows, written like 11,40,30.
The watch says 11,12,19
